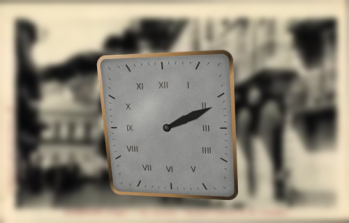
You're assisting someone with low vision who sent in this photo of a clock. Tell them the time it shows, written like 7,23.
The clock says 2,11
